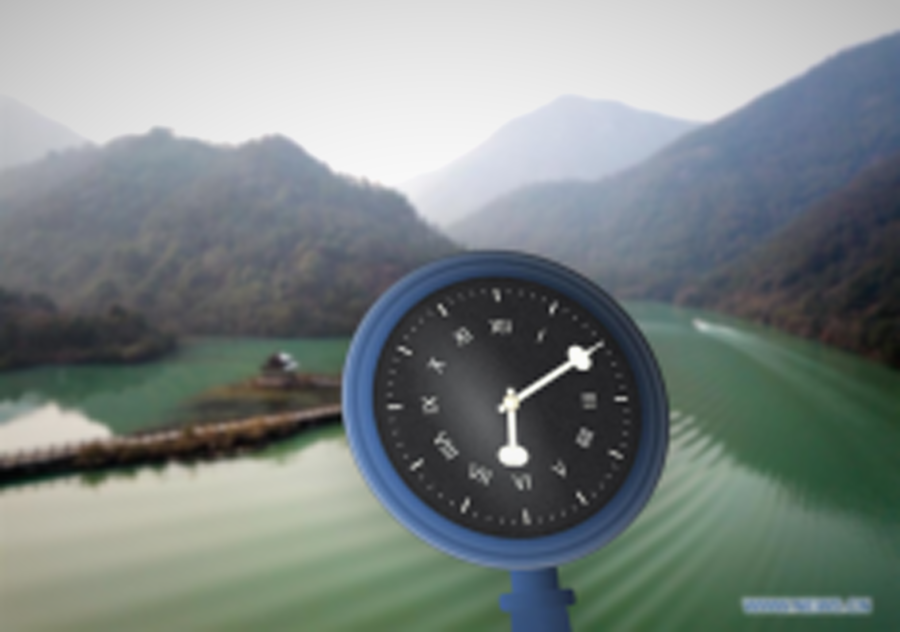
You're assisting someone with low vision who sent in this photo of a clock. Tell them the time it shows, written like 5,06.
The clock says 6,10
